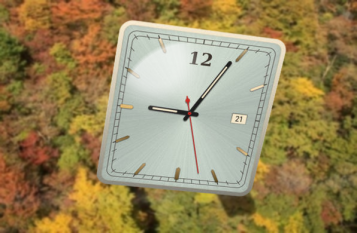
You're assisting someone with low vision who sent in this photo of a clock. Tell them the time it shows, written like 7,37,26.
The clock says 9,04,27
